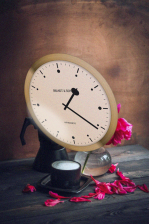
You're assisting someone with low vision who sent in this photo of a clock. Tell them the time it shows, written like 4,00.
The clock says 1,21
